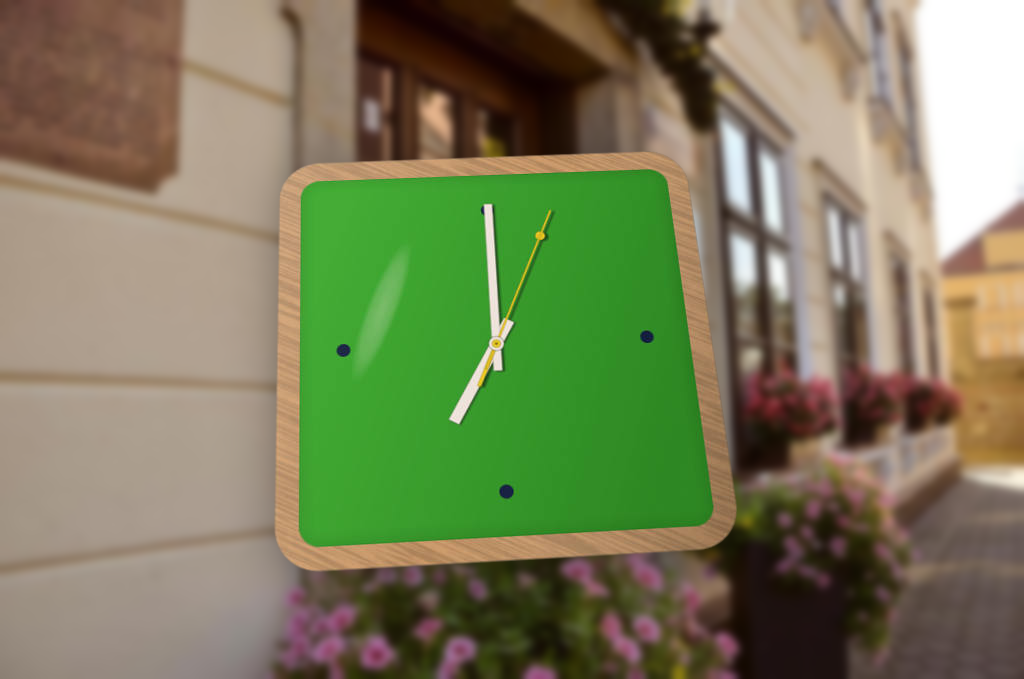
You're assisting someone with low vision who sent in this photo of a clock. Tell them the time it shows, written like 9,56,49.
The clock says 7,00,04
